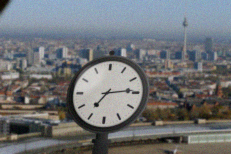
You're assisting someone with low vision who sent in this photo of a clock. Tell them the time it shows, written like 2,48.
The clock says 7,14
